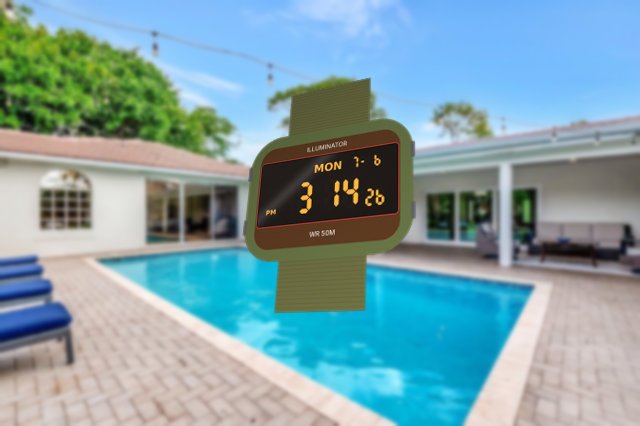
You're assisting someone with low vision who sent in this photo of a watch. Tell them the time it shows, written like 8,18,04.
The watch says 3,14,26
